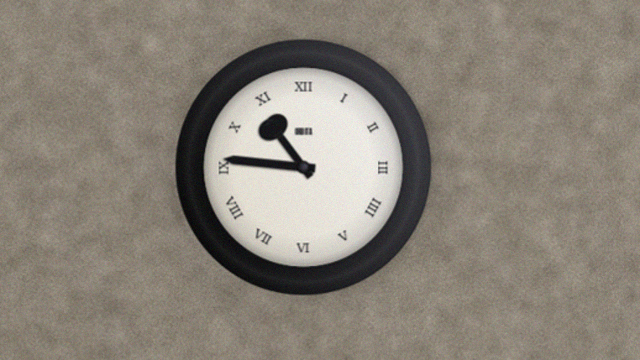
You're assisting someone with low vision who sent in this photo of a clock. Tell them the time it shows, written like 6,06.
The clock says 10,46
